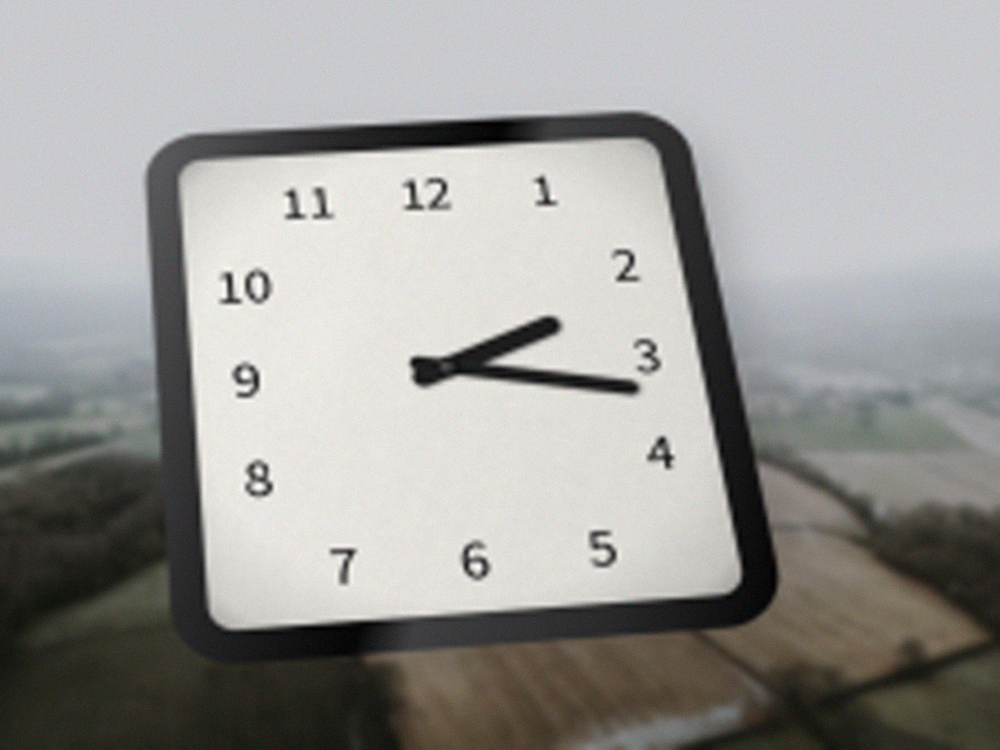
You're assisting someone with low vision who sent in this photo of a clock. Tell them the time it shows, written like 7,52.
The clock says 2,17
